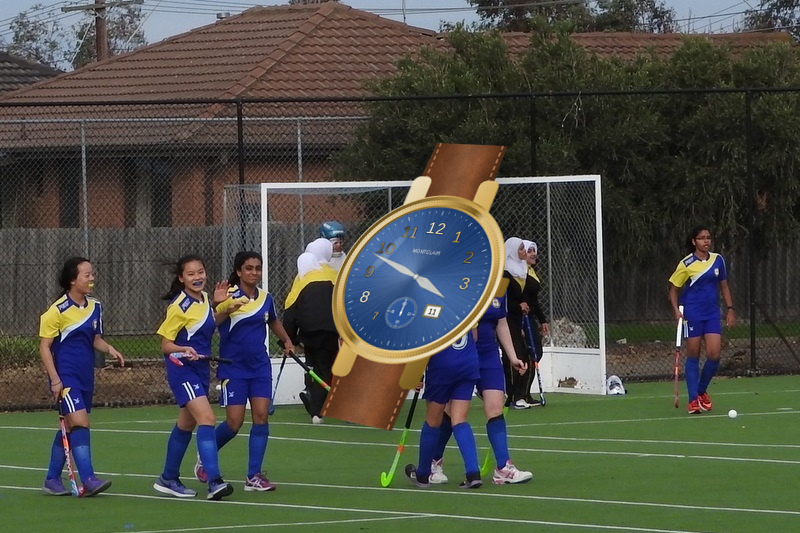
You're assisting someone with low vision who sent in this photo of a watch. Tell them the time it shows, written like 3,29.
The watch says 3,48
